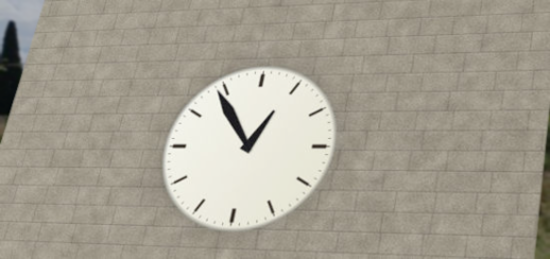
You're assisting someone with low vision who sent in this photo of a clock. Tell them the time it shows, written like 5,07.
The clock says 12,54
